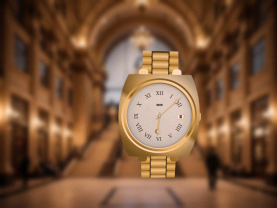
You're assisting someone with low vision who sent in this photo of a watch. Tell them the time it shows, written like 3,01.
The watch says 6,08
